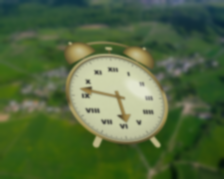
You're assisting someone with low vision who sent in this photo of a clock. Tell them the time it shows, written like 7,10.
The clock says 5,47
